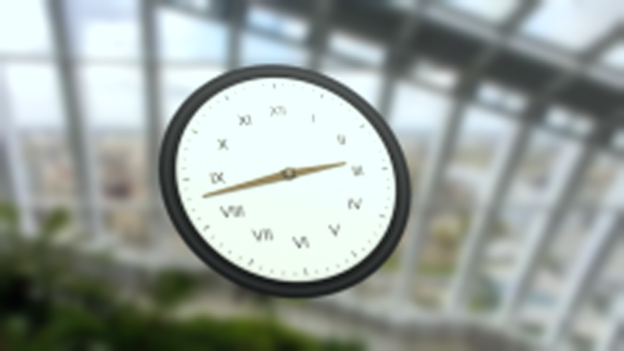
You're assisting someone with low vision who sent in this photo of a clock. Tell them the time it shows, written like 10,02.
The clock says 2,43
